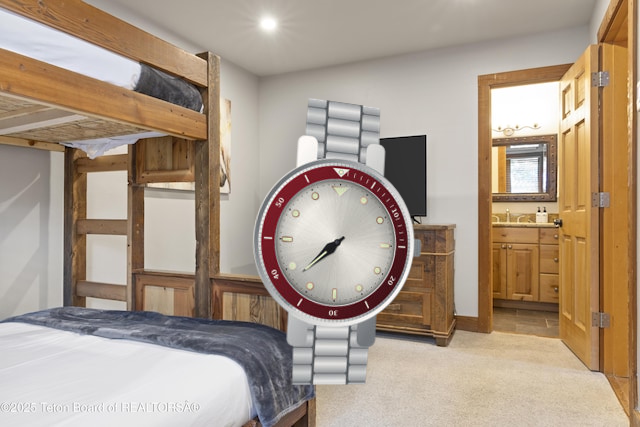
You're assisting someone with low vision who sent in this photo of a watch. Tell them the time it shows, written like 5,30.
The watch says 7,38
